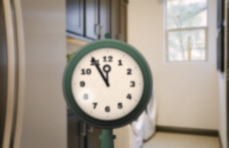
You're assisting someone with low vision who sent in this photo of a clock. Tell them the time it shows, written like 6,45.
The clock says 11,55
